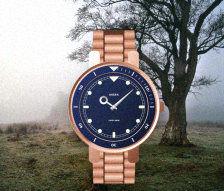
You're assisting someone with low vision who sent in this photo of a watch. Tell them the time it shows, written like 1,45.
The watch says 10,08
